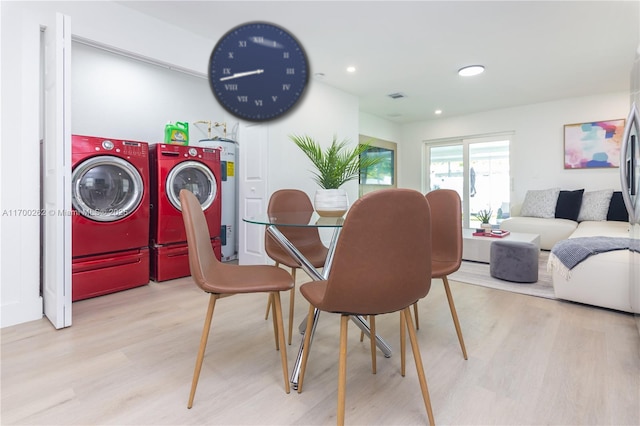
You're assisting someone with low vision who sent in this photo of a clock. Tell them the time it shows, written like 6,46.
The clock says 8,43
